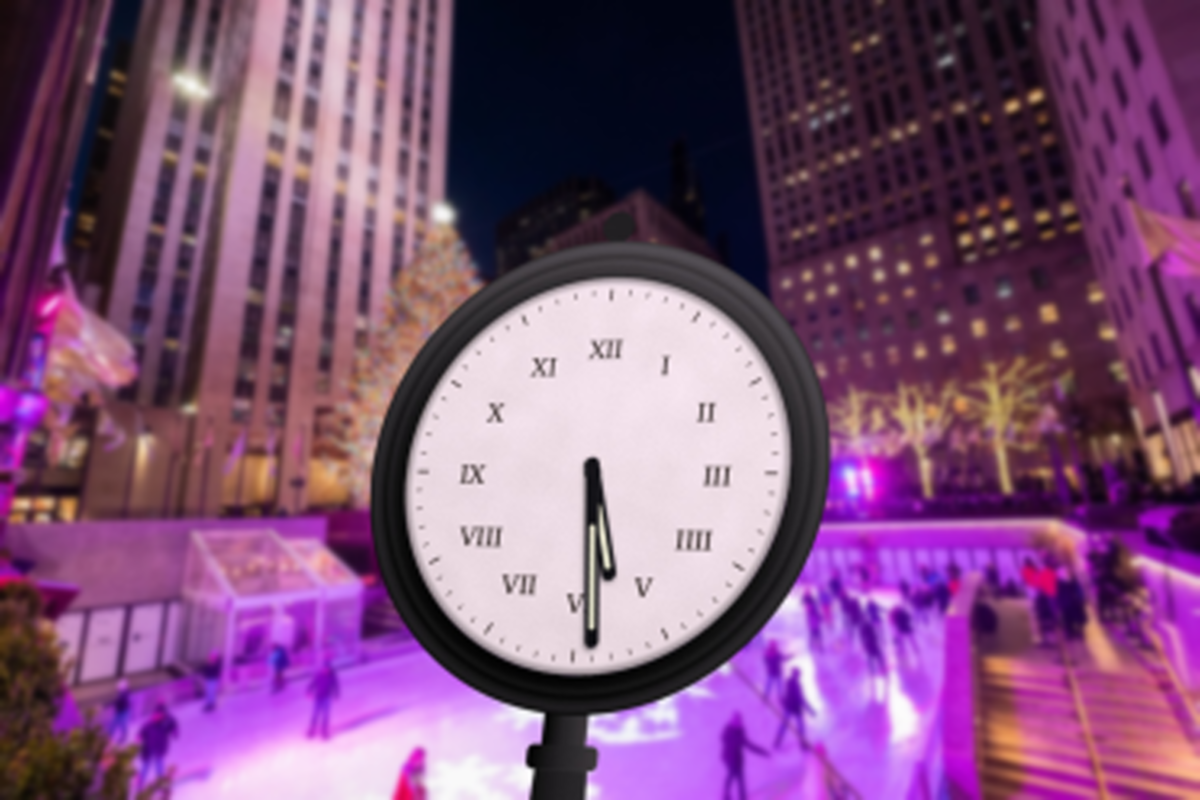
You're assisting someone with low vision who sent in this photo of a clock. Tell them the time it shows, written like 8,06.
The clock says 5,29
